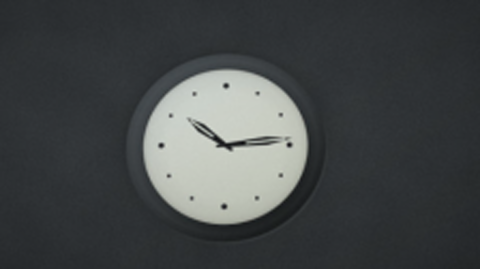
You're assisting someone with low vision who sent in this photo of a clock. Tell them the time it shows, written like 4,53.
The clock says 10,14
